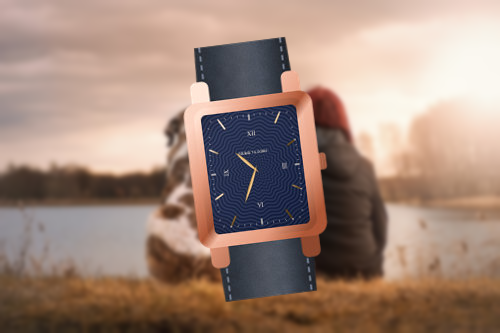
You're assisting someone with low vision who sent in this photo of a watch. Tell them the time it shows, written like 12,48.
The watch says 10,34
